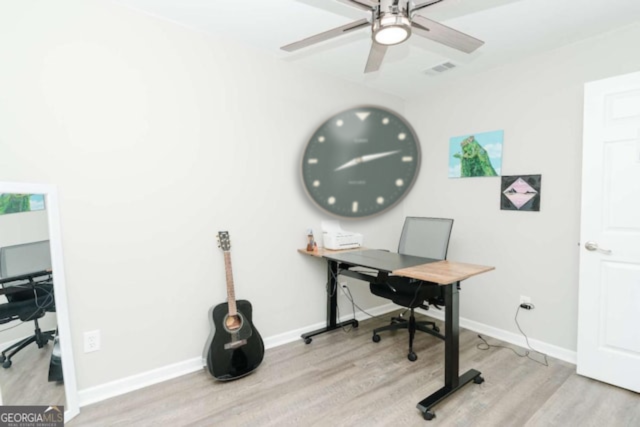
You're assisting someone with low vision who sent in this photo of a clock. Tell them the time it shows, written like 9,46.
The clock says 8,13
